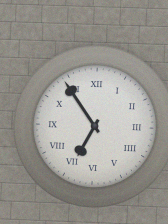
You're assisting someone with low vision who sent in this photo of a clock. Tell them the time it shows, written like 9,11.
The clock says 6,54
